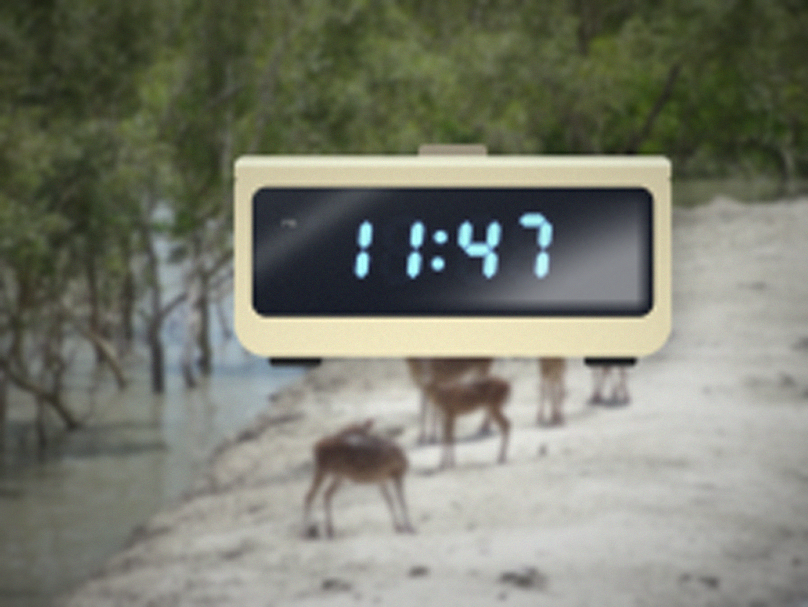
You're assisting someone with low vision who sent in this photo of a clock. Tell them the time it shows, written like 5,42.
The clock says 11,47
